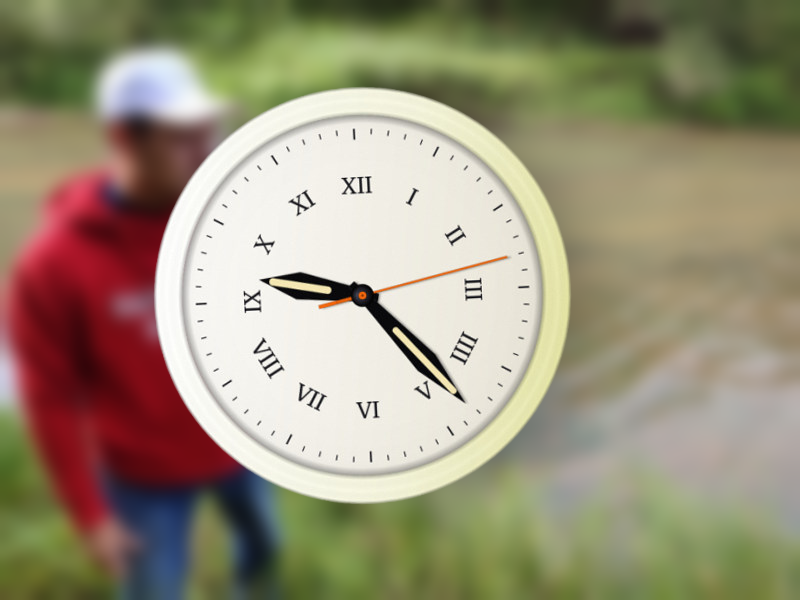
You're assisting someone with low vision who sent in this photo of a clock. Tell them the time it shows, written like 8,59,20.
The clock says 9,23,13
